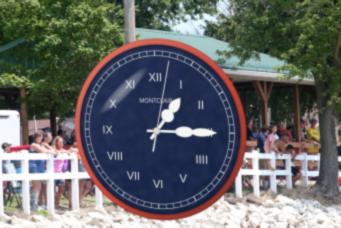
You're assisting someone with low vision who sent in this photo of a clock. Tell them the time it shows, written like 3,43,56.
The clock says 1,15,02
